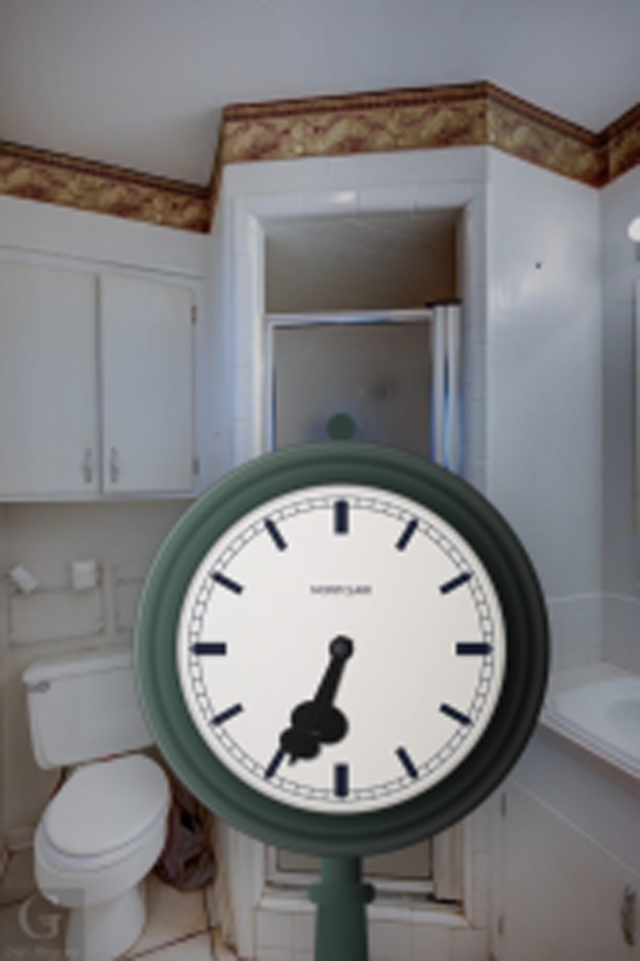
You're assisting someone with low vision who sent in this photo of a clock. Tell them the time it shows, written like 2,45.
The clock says 6,34
